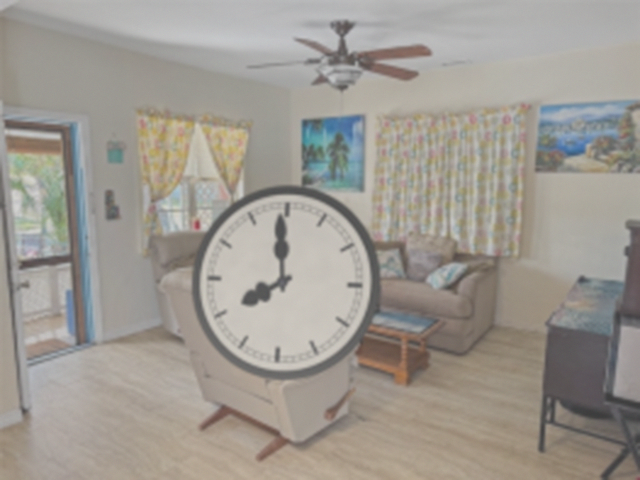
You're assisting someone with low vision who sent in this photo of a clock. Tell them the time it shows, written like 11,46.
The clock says 7,59
